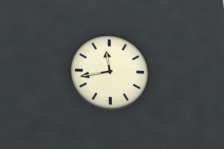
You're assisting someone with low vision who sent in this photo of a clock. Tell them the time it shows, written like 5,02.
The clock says 11,43
